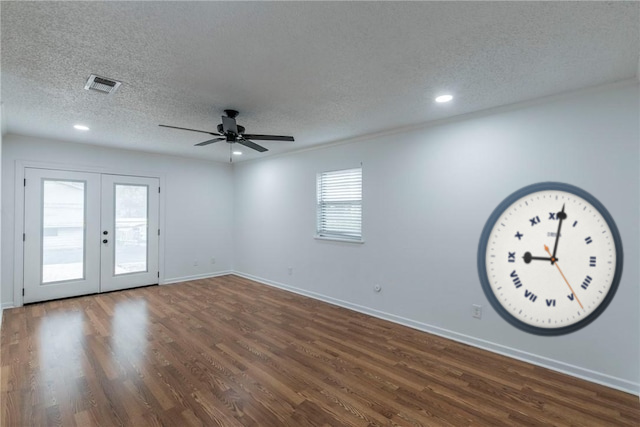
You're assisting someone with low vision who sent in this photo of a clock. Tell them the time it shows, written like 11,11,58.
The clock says 9,01,24
